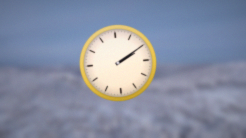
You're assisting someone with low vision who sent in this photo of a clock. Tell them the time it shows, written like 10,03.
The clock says 2,10
